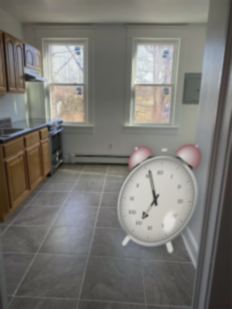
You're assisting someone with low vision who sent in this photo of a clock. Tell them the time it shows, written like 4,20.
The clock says 6,56
